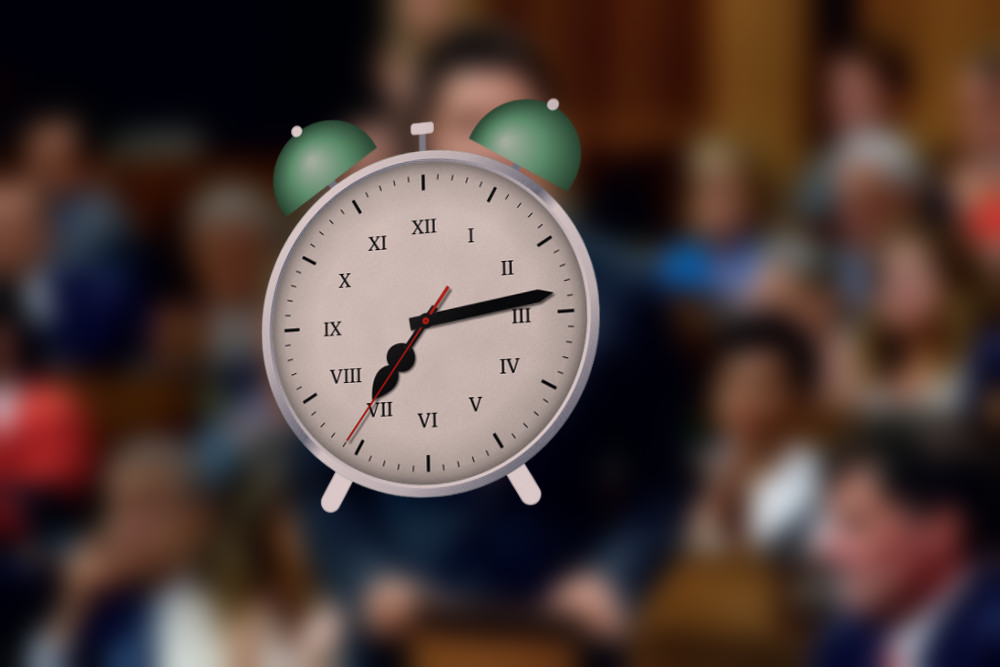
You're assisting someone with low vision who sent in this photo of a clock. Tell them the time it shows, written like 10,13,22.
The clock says 7,13,36
